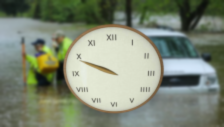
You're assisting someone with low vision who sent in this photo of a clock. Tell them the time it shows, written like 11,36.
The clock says 9,49
